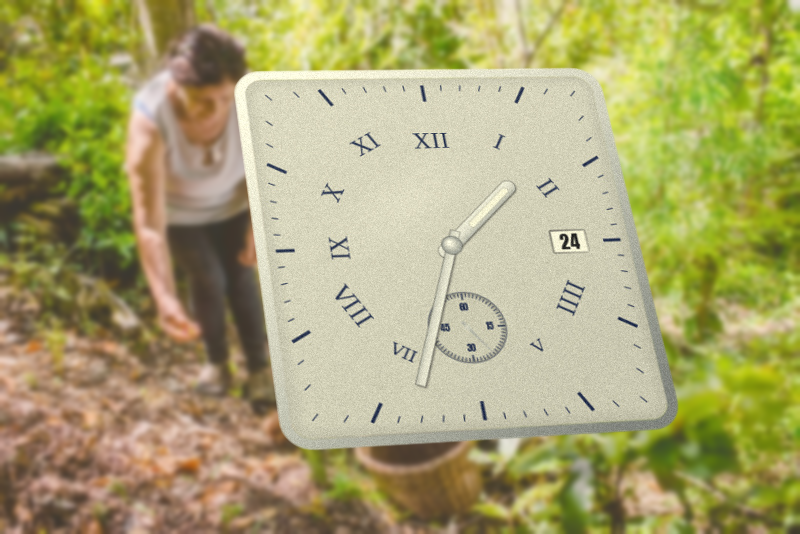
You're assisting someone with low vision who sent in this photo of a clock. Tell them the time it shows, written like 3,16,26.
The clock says 1,33,24
